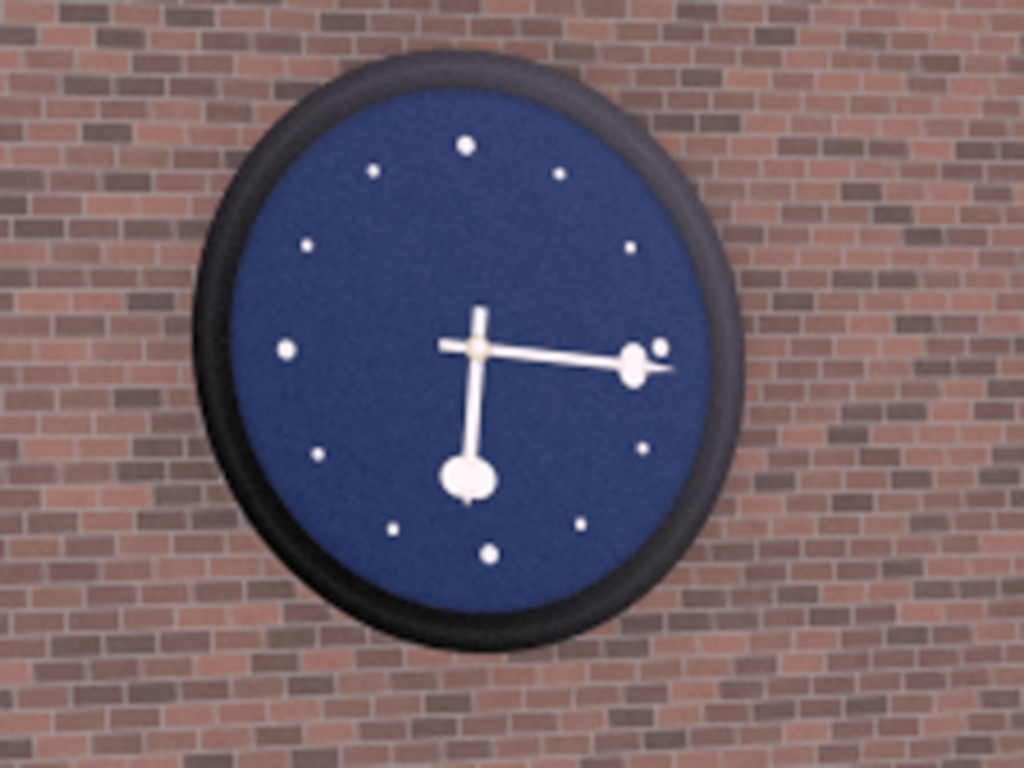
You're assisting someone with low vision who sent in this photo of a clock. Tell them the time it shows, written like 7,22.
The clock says 6,16
